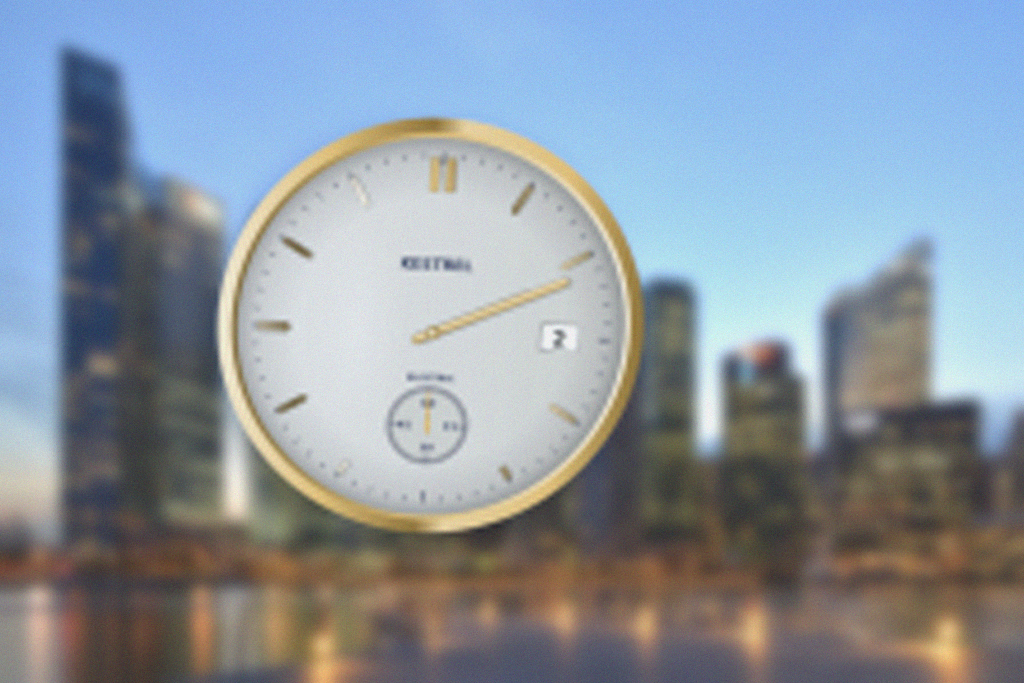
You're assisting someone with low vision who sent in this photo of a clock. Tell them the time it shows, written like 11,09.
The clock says 2,11
